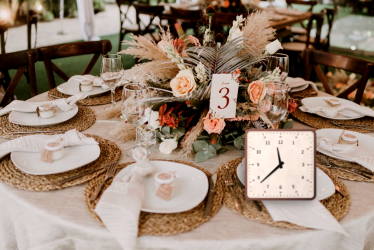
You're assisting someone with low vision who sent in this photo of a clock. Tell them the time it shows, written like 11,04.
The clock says 11,38
